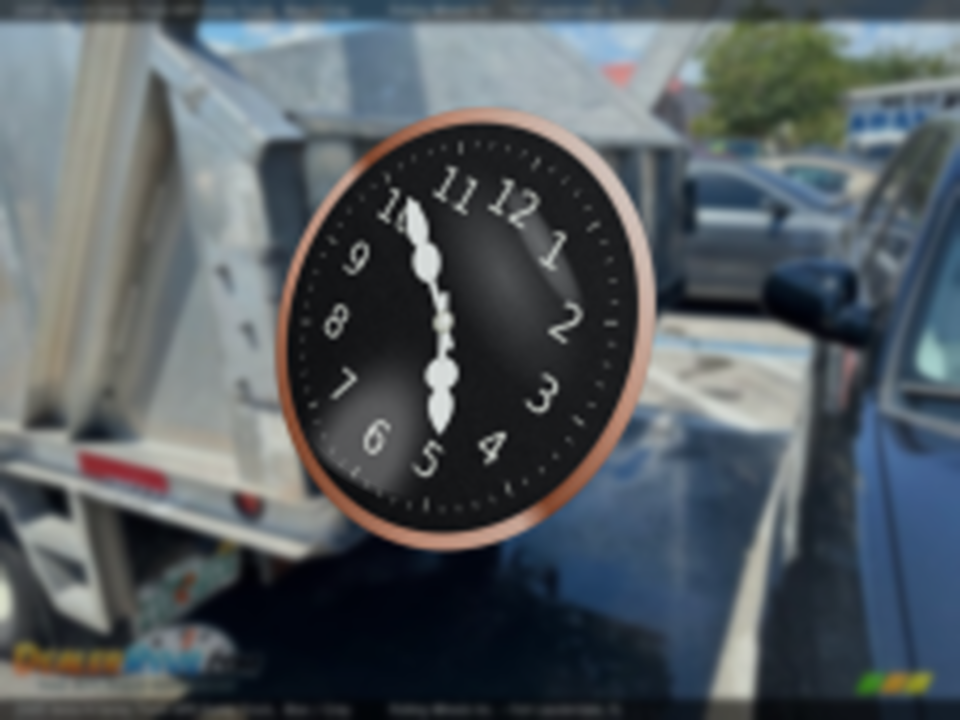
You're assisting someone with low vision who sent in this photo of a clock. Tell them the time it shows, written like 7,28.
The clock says 4,51
